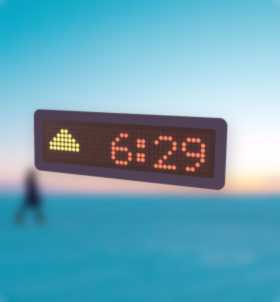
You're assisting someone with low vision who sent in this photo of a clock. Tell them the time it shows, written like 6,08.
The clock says 6,29
